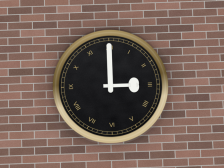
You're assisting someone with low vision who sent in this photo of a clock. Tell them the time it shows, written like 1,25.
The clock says 3,00
